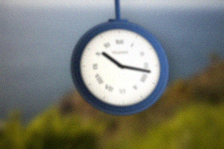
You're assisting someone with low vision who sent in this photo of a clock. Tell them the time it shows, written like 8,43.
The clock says 10,17
